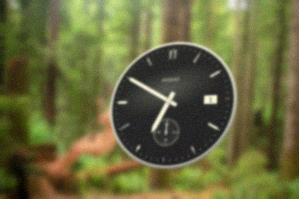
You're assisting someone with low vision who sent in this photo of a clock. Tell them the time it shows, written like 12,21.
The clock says 6,50
